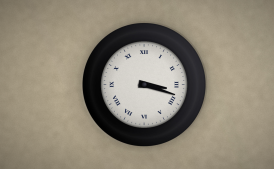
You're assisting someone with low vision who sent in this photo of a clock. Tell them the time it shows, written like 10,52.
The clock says 3,18
